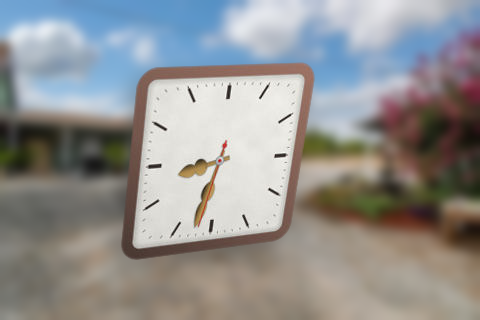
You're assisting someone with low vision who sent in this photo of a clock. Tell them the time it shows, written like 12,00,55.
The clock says 8,32,32
